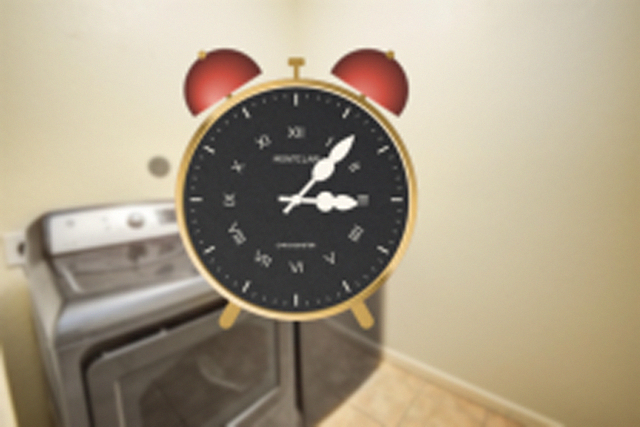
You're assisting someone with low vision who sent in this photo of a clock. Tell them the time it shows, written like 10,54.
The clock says 3,07
